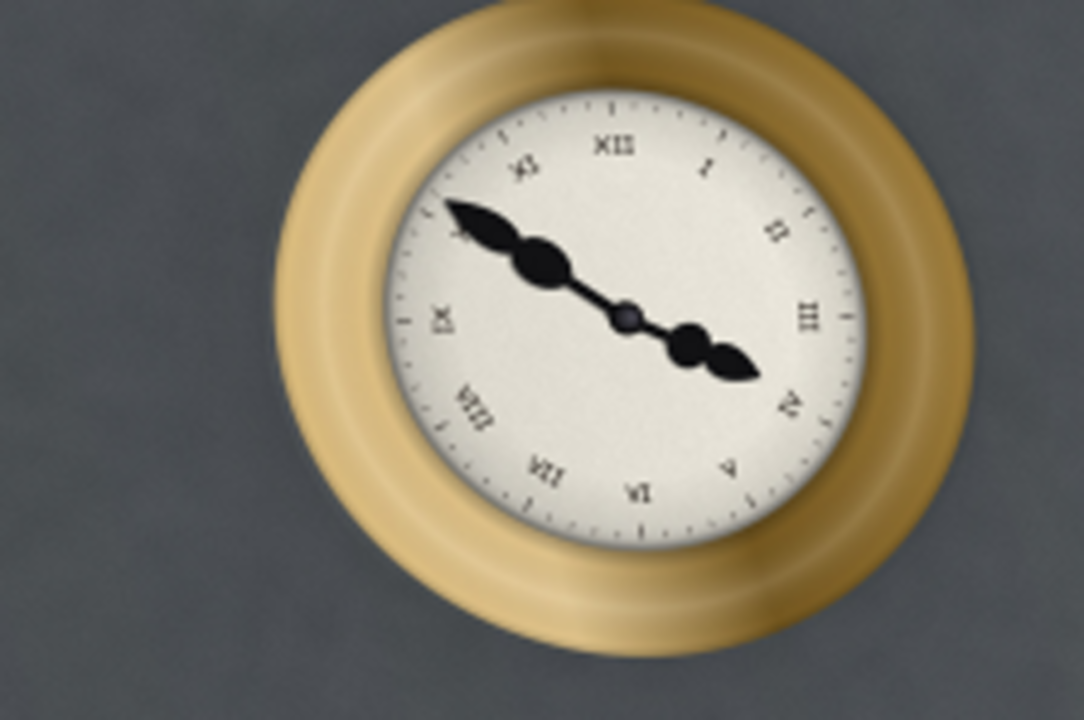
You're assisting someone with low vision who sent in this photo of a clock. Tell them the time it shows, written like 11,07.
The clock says 3,51
